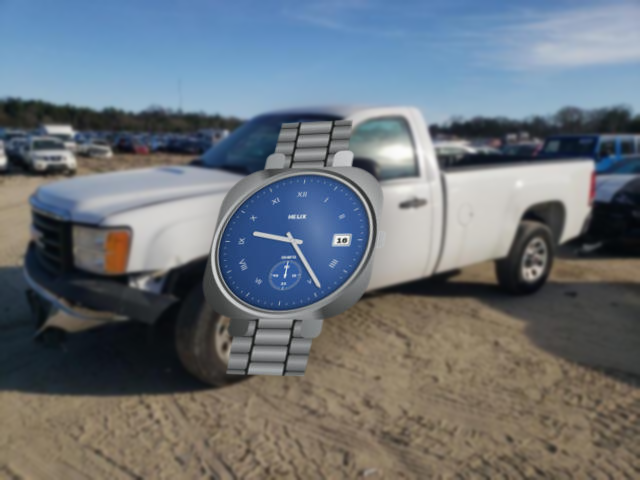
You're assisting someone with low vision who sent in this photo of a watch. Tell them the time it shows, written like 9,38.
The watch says 9,24
